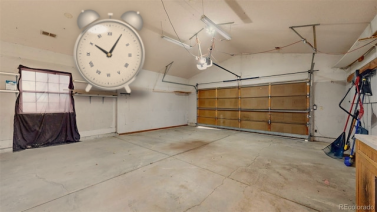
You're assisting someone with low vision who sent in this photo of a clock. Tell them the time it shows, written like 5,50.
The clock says 10,05
